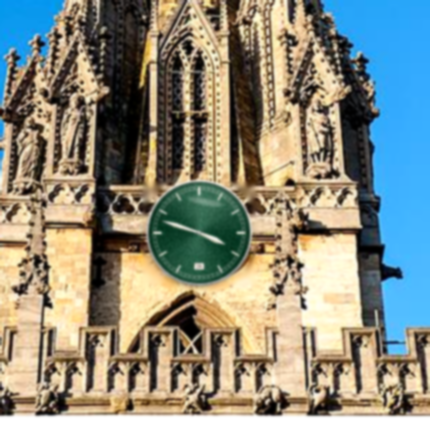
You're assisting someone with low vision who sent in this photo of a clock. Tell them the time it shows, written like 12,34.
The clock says 3,48
